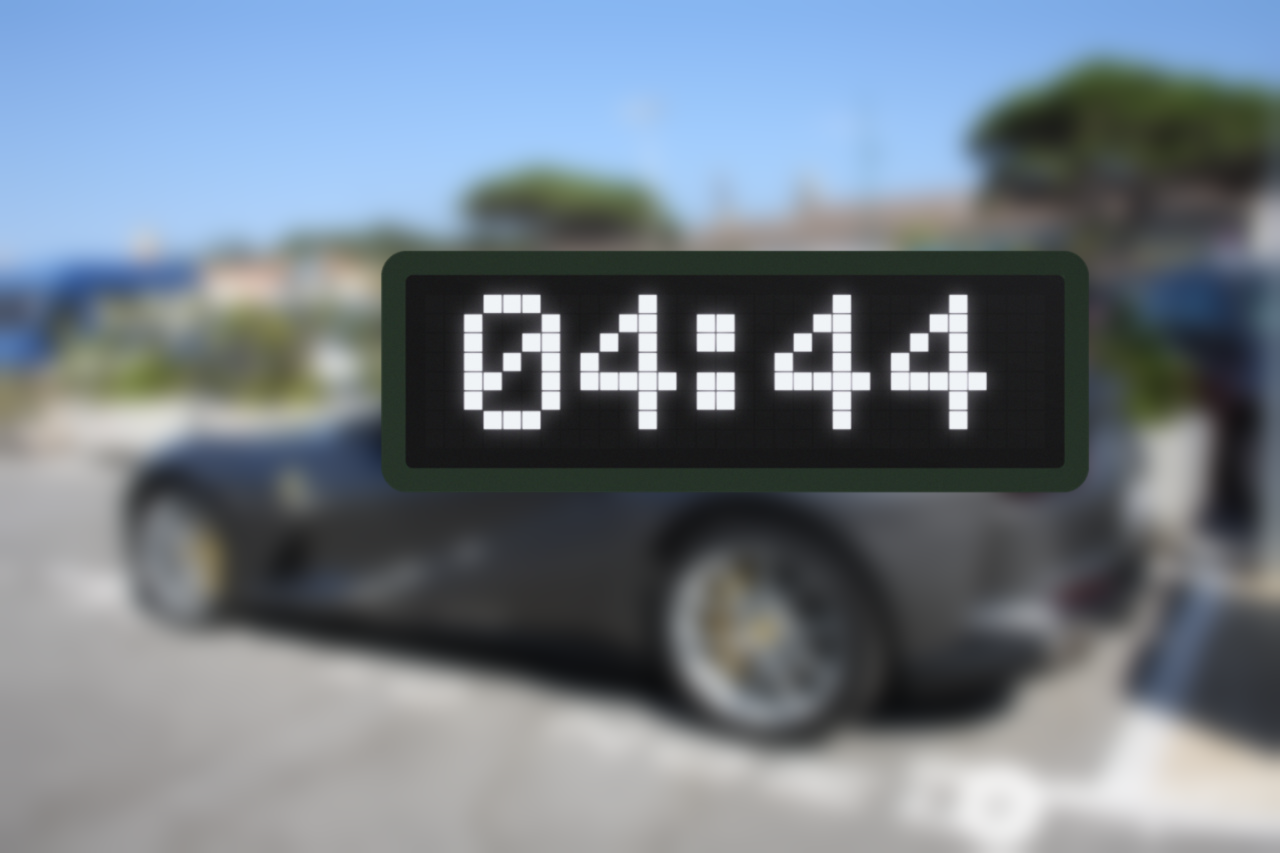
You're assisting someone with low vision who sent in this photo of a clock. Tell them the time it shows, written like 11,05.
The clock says 4,44
